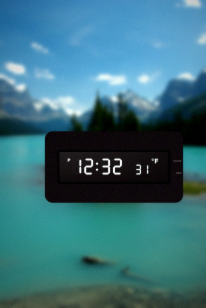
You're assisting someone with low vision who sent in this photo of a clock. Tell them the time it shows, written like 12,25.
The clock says 12,32
